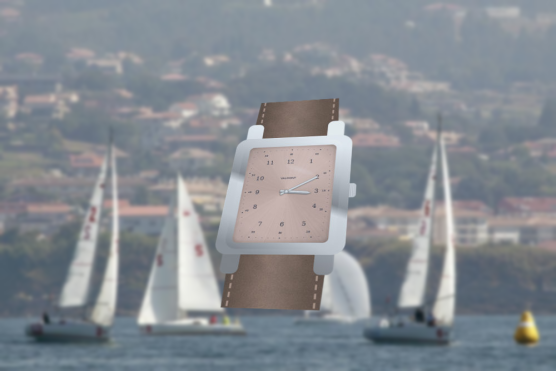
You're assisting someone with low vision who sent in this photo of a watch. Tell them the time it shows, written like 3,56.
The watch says 3,10
